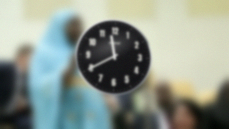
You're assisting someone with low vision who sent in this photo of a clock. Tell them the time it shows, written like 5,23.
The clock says 11,40
